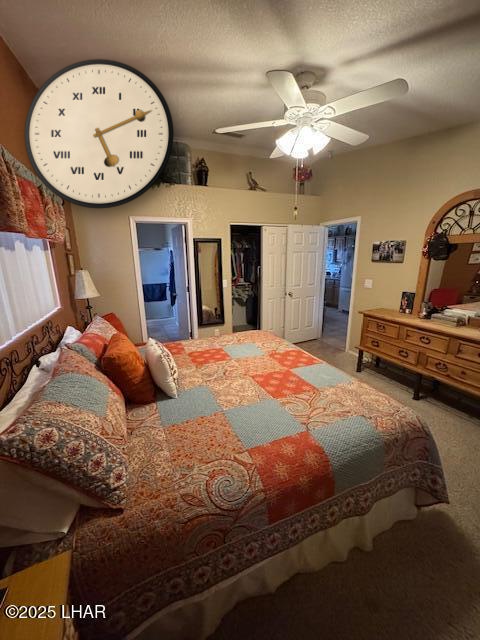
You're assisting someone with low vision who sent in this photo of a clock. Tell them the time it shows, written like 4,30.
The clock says 5,11
